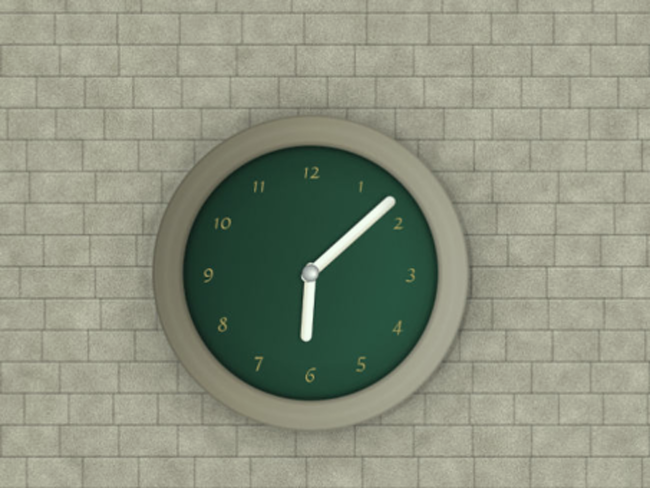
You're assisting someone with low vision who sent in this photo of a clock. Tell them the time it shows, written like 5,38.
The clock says 6,08
